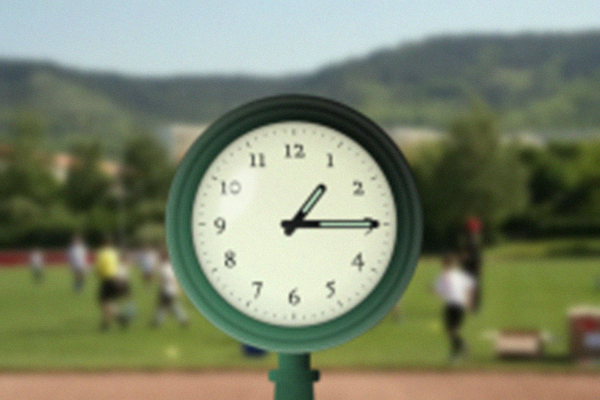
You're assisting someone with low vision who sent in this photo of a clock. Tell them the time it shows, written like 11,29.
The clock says 1,15
